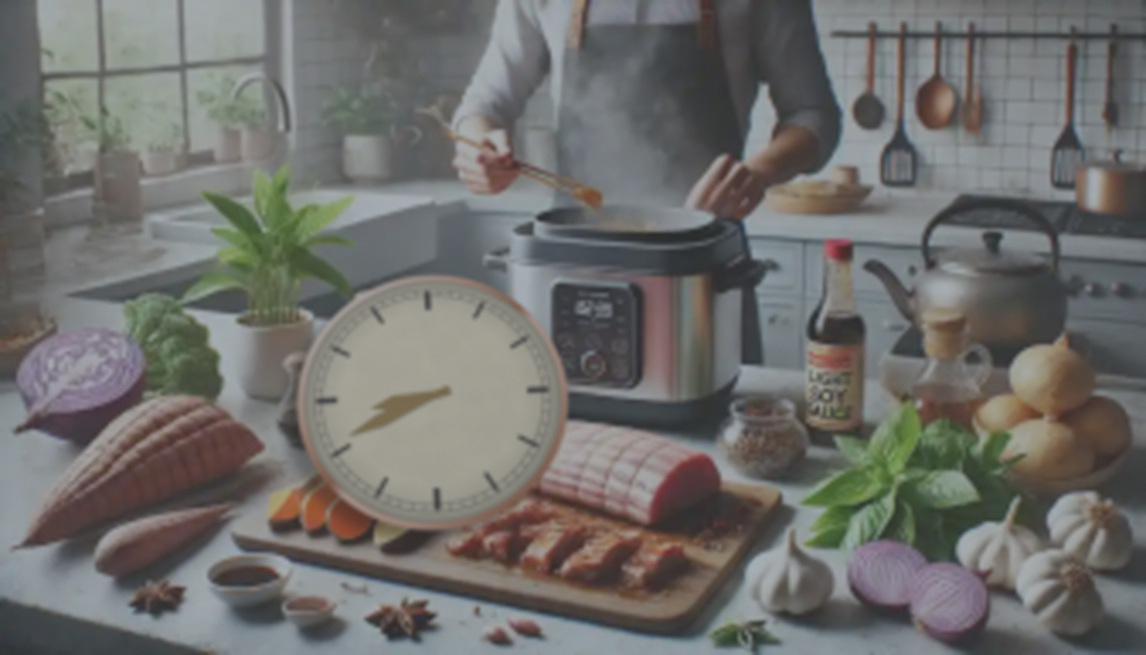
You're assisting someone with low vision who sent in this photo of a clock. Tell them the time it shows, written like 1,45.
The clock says 8,41
